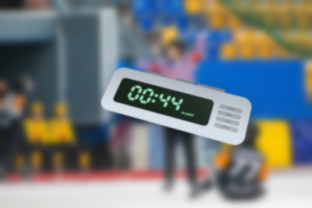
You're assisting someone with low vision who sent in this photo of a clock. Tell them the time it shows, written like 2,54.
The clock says 0,44
